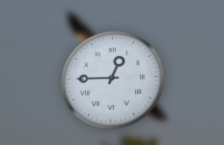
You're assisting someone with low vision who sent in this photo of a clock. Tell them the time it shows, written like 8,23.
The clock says 12,45
